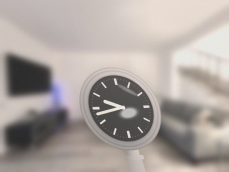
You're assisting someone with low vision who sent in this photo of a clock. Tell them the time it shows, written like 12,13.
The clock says 9,43
